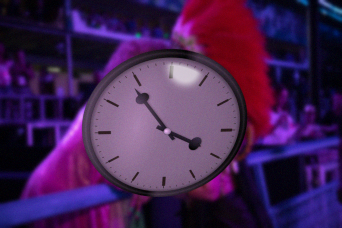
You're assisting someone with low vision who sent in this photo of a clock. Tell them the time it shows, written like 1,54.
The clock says 3,54
